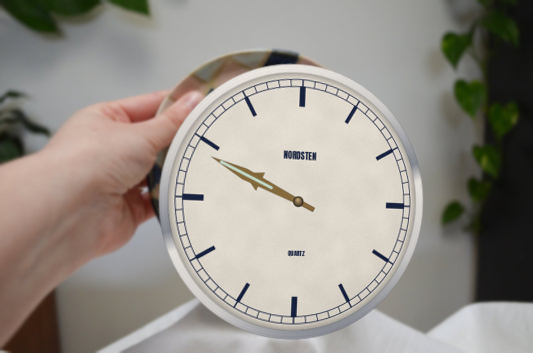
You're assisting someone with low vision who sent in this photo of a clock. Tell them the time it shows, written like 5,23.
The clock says 9,49
